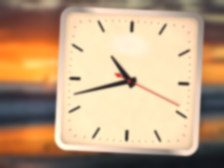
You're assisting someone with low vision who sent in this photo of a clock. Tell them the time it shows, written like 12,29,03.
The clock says 10,42,19
